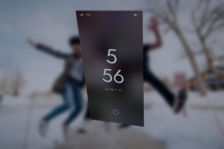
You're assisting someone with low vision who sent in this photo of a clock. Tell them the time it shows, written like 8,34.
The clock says 5,56
